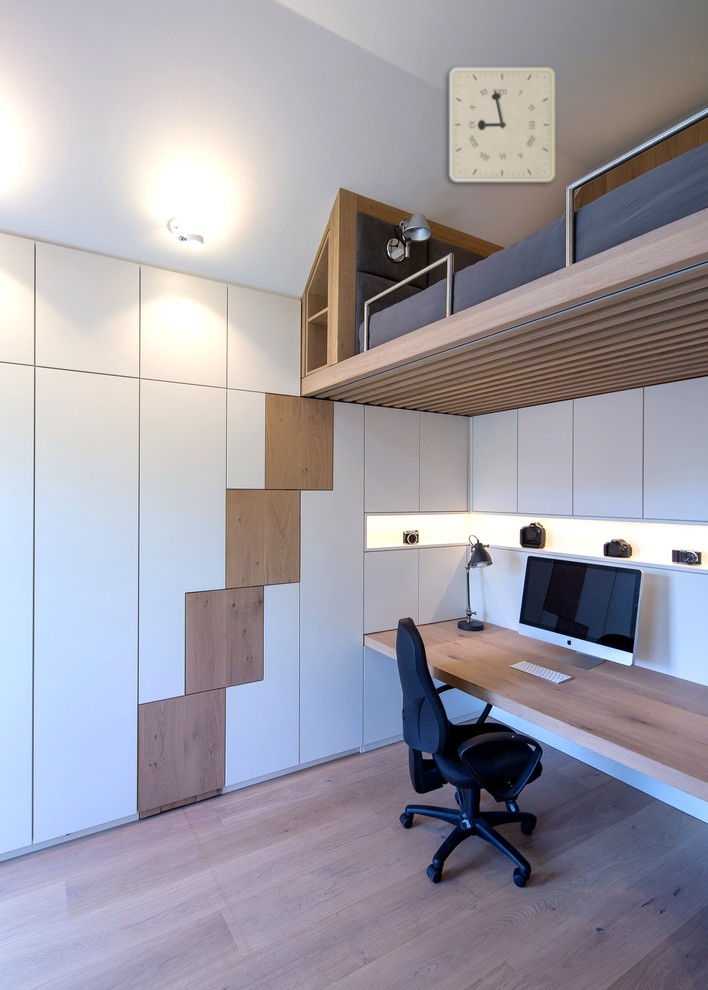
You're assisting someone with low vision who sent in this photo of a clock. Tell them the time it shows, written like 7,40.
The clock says 8,58
